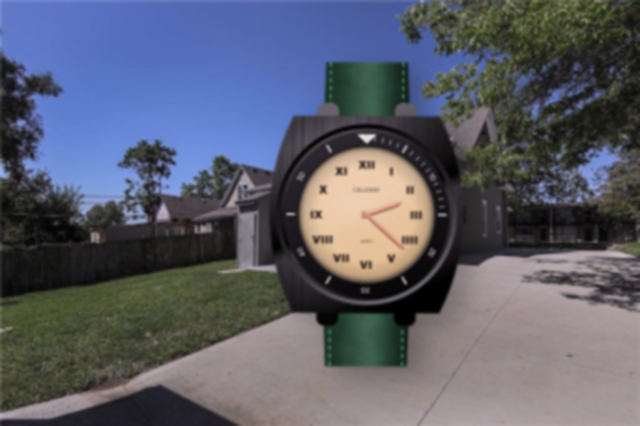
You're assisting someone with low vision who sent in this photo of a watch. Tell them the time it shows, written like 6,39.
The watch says 2,22
